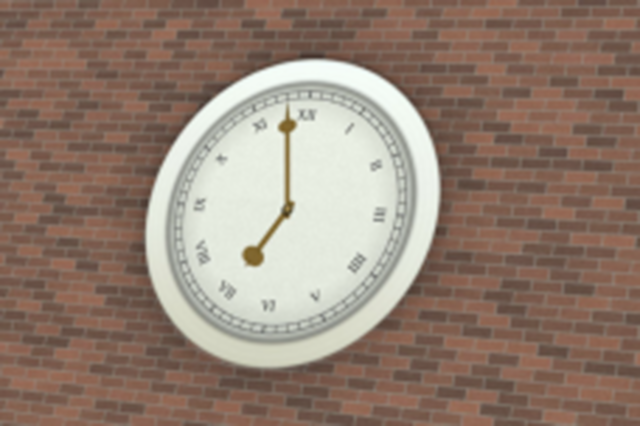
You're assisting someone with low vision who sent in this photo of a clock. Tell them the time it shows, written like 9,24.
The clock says 6,58
